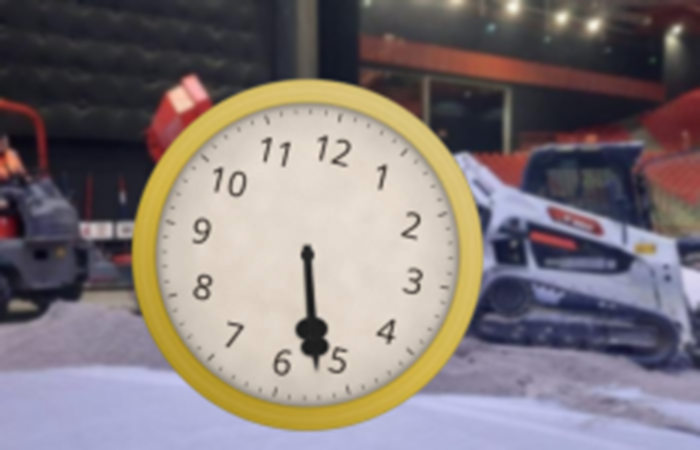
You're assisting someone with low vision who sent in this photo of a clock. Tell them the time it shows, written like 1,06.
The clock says 5,27
